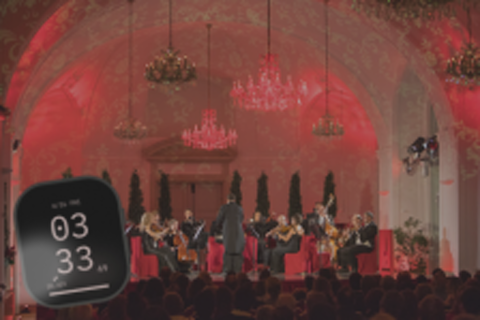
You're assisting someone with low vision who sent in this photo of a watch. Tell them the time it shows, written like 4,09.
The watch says 3,33
